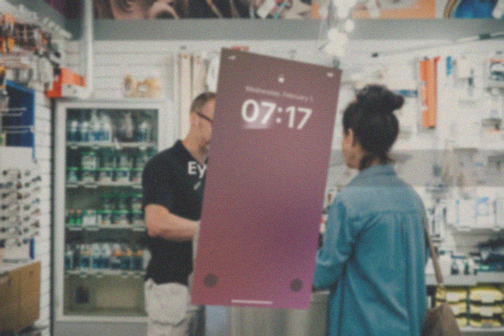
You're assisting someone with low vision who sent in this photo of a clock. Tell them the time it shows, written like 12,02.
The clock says 7,17
